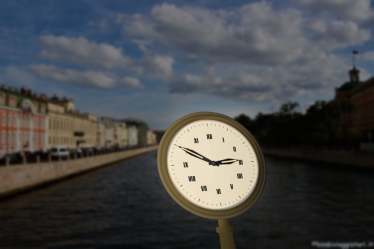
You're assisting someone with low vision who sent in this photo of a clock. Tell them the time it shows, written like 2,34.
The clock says 2,50
